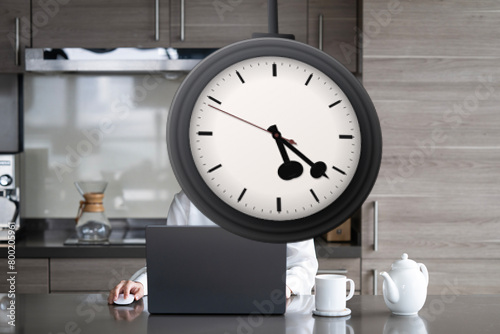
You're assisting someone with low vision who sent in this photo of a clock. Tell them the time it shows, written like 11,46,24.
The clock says 5,21,49
